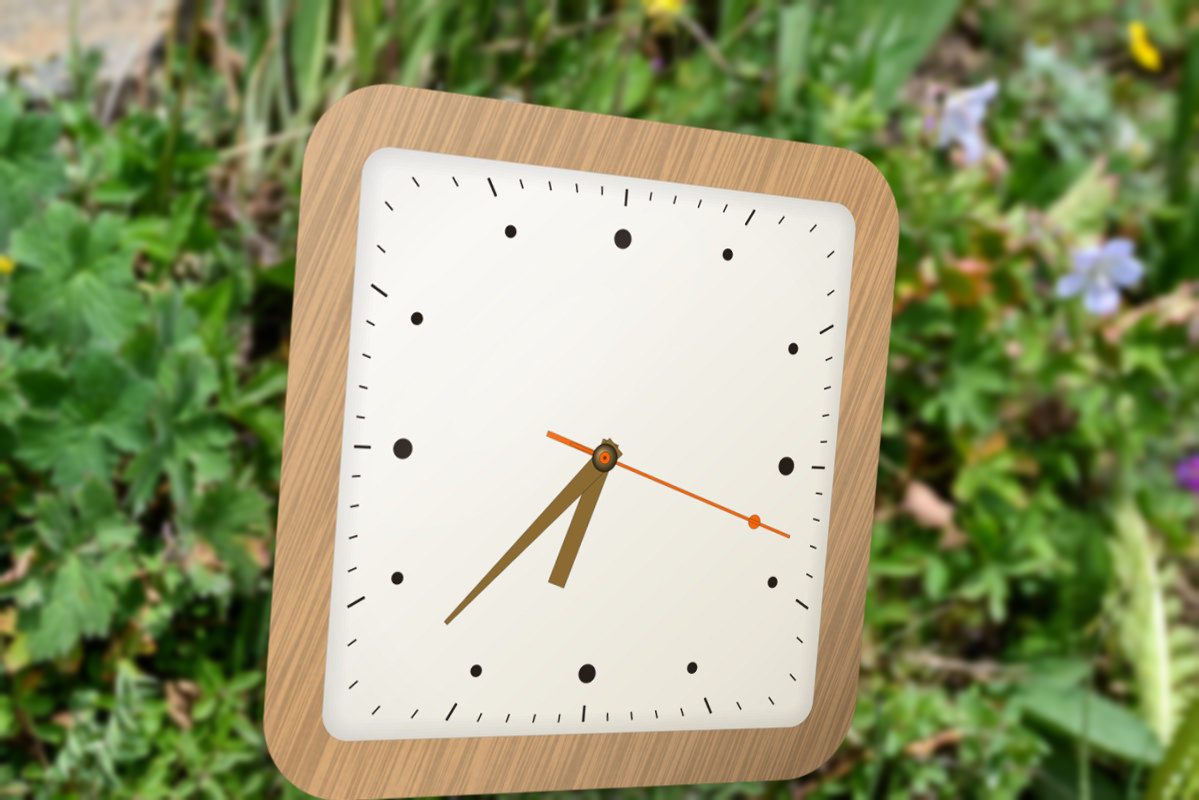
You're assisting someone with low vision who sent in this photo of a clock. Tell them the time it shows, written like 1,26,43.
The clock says 6,37,18
